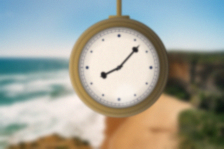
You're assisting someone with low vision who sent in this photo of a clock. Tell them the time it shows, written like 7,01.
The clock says 8,07
